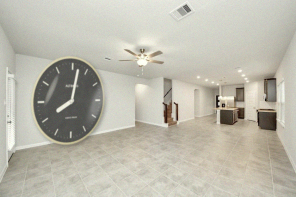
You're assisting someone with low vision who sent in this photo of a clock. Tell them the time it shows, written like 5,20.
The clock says 8,02
